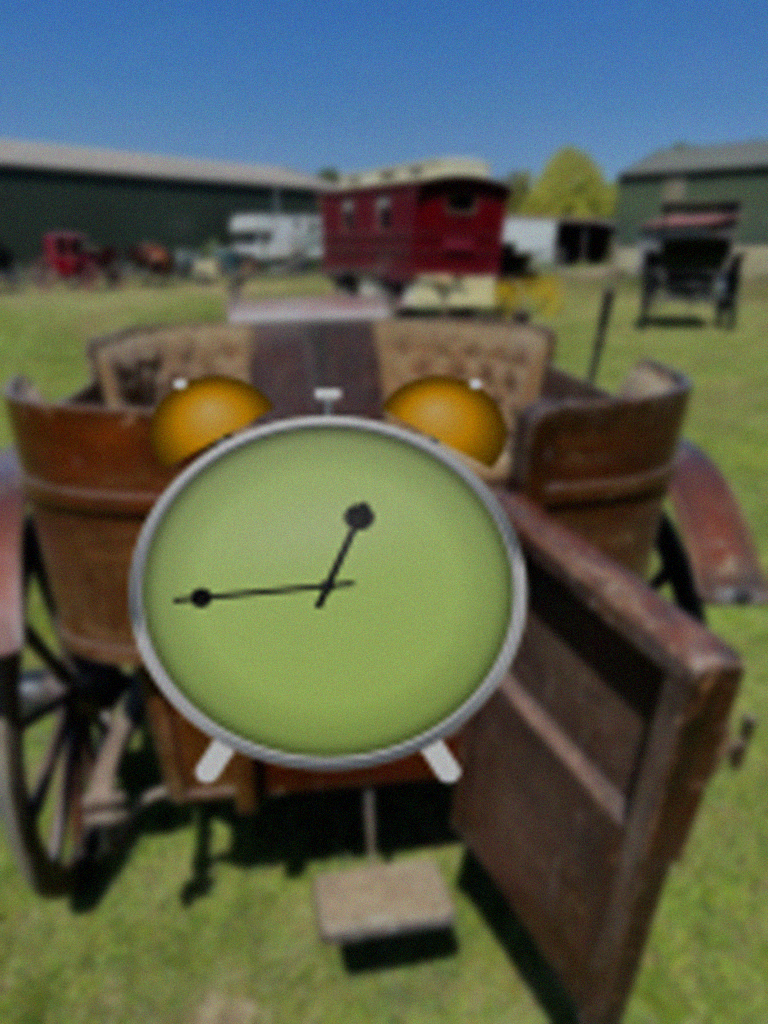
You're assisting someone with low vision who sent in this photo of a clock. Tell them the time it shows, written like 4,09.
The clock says 12,44
